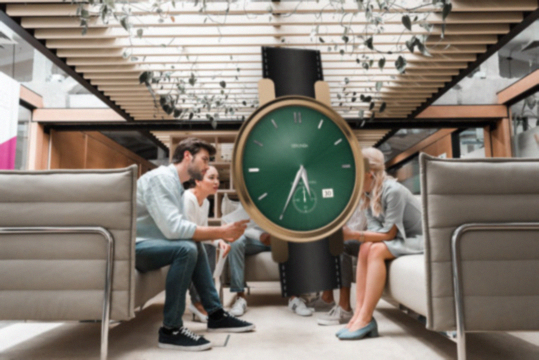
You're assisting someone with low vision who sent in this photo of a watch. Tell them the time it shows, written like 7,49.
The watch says 5,35
